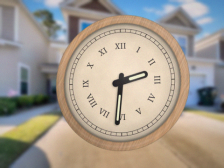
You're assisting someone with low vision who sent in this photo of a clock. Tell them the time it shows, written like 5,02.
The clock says 2,31
